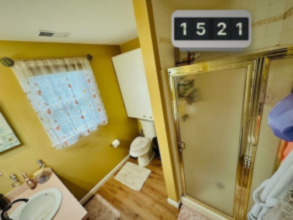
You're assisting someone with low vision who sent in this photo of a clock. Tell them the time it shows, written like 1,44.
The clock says 15,21
